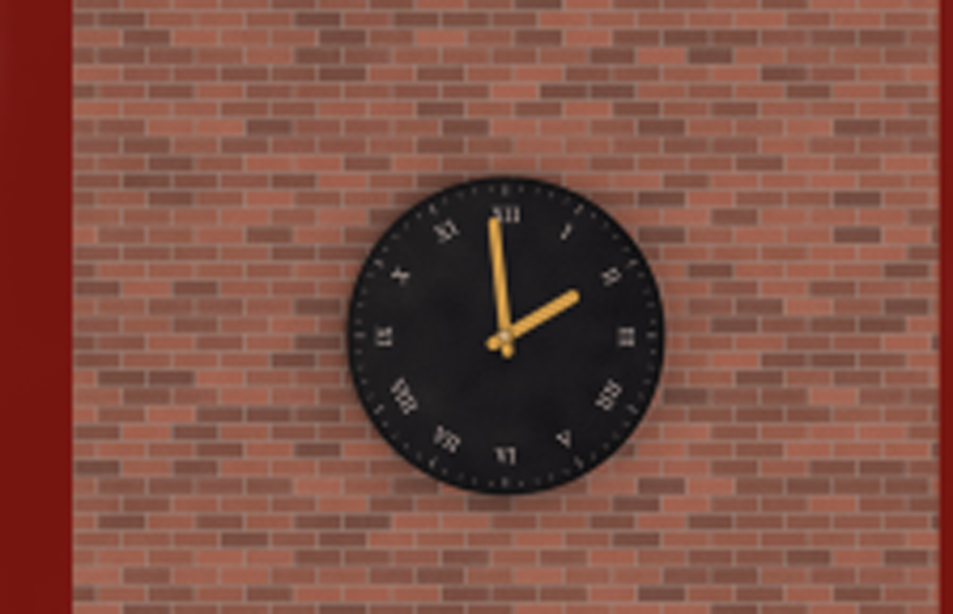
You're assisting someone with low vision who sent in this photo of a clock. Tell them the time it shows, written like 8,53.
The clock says 1,59
